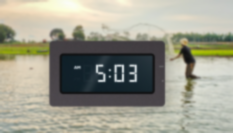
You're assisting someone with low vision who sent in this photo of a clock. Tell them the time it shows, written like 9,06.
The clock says 5,03
